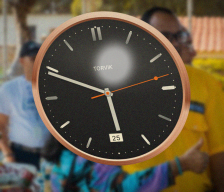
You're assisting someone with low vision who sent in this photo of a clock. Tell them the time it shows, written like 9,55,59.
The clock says 5,49,13
